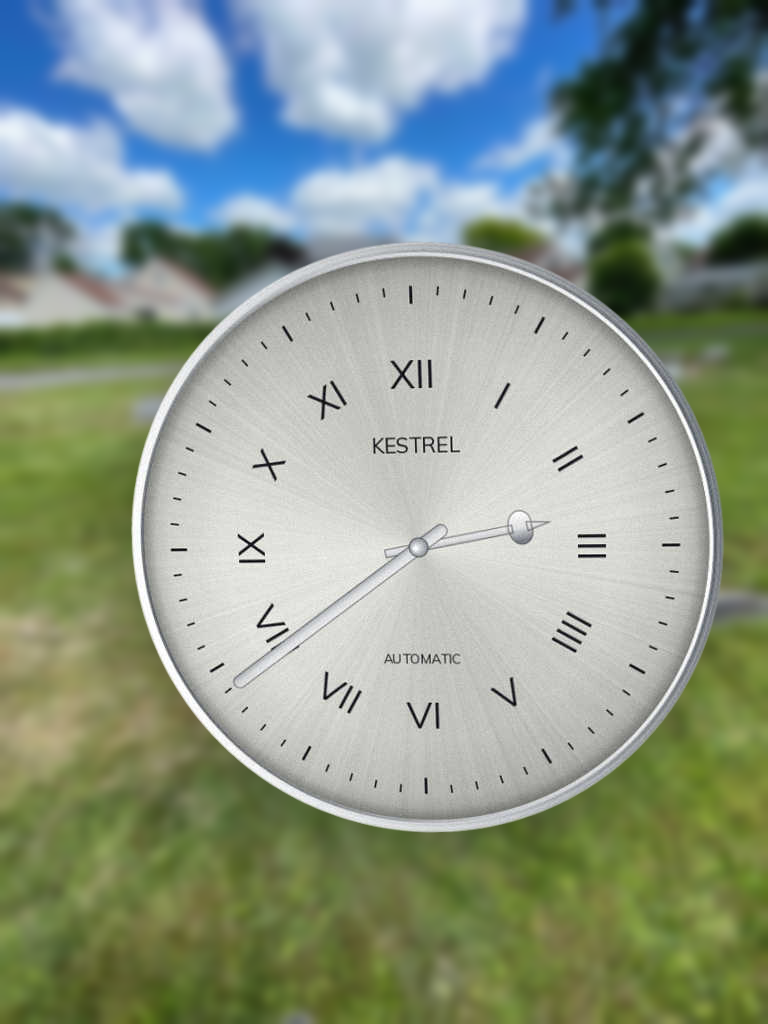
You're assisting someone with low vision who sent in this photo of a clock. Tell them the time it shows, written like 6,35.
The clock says 2,39
